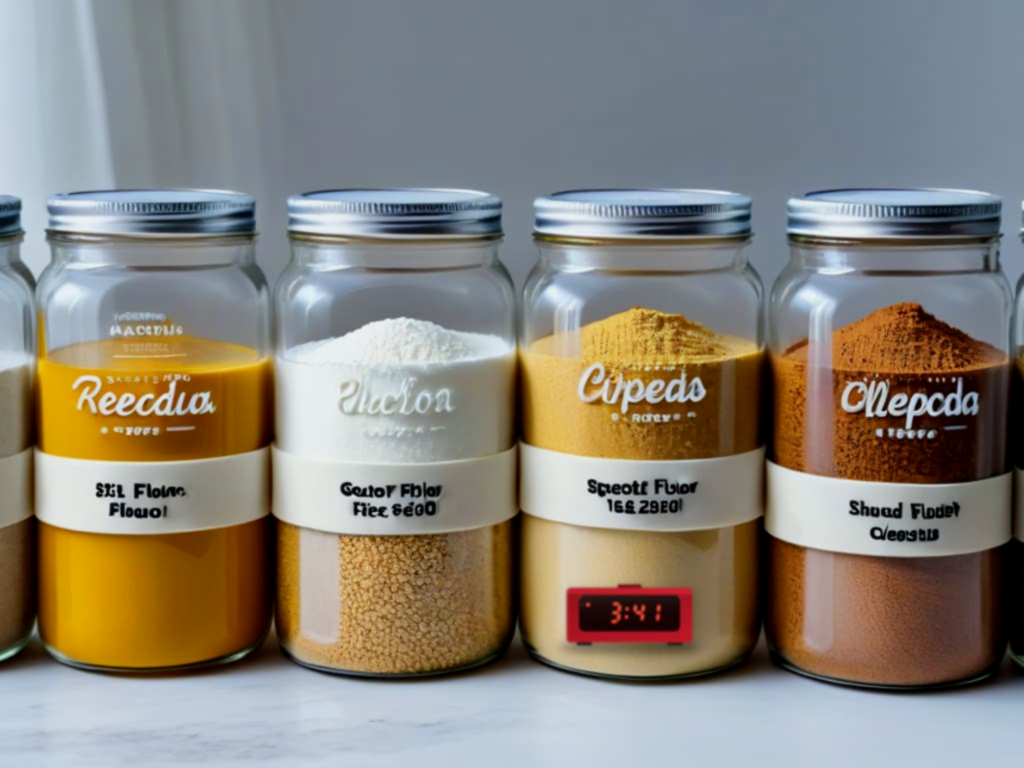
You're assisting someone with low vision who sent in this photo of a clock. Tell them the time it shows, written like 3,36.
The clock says 3,41
